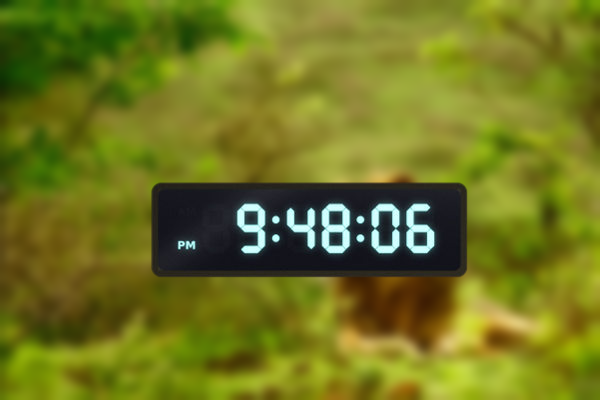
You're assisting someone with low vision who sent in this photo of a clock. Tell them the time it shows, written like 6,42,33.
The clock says 9,48,06
